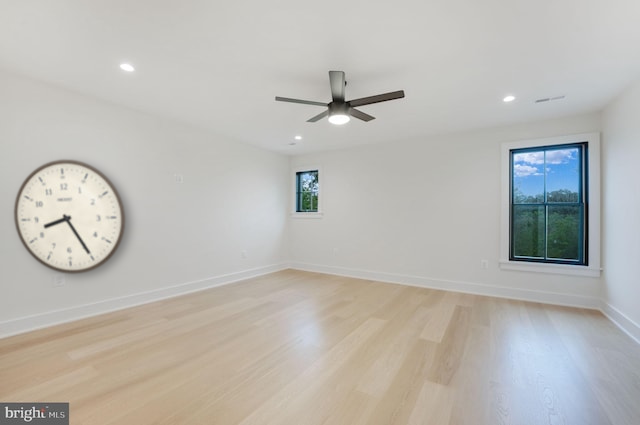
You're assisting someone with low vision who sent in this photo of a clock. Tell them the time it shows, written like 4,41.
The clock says 8,25
